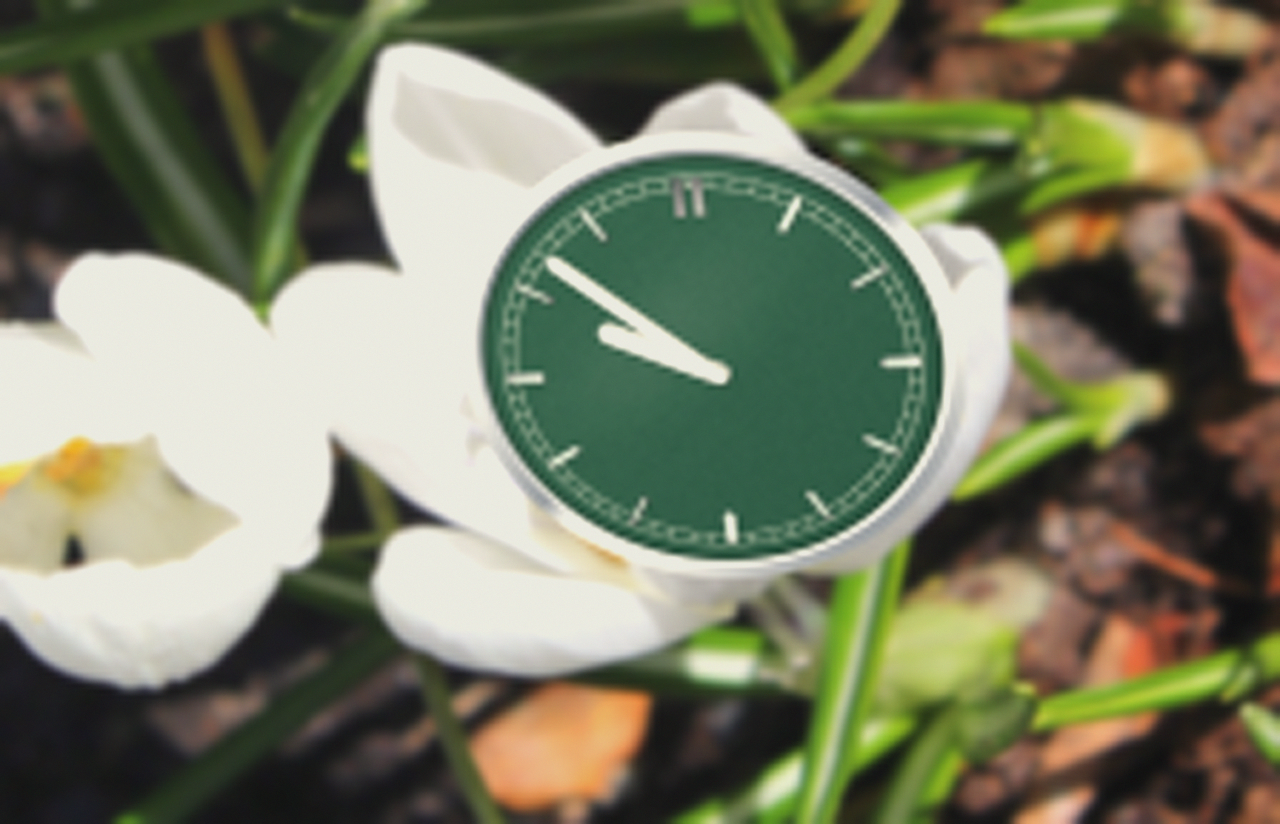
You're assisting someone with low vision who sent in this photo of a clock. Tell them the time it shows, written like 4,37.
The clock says 9,52
